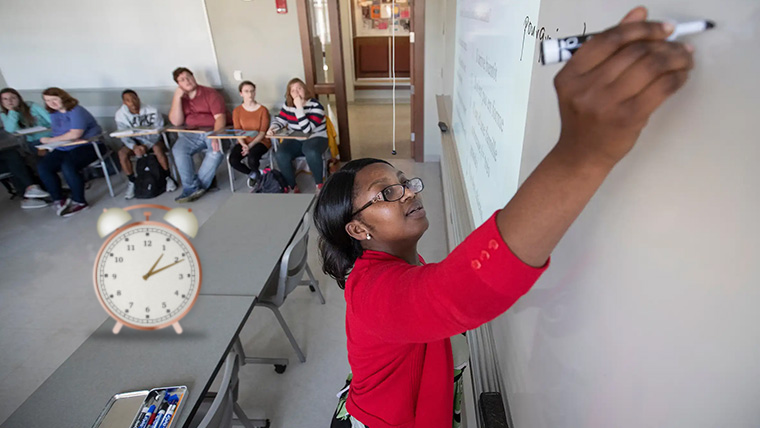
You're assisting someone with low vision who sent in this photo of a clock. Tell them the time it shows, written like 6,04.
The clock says 1,11
